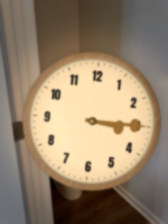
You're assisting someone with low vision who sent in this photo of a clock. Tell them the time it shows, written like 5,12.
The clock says 3,15
